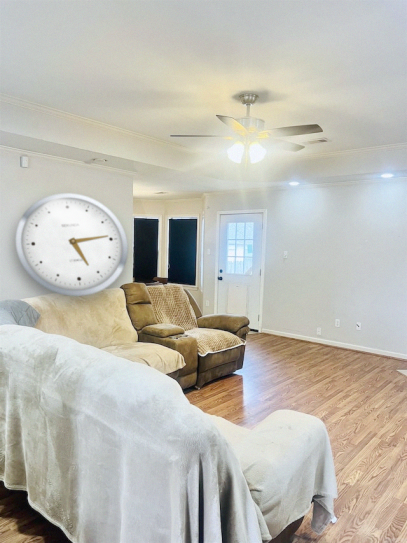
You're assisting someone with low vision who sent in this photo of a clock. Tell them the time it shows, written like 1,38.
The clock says 5,14
